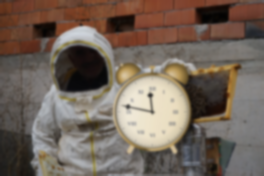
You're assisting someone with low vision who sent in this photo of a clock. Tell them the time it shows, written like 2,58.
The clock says 11,47
